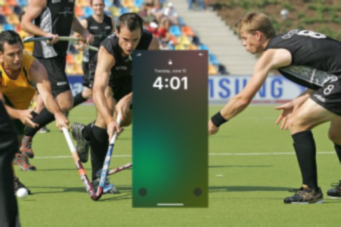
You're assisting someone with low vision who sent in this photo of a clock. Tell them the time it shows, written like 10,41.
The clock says 4,01
